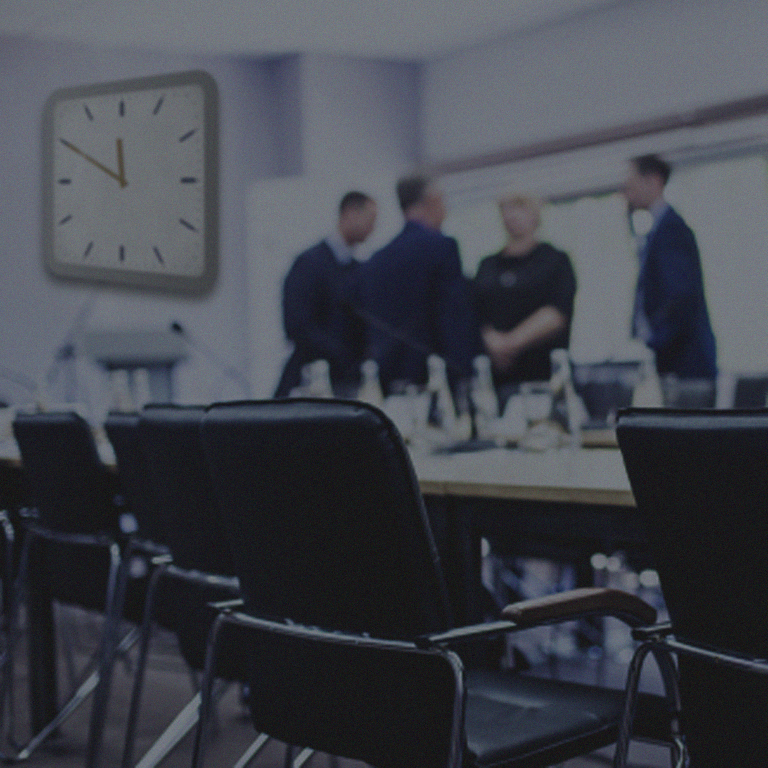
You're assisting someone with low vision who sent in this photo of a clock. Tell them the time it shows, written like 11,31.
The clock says 11,50
